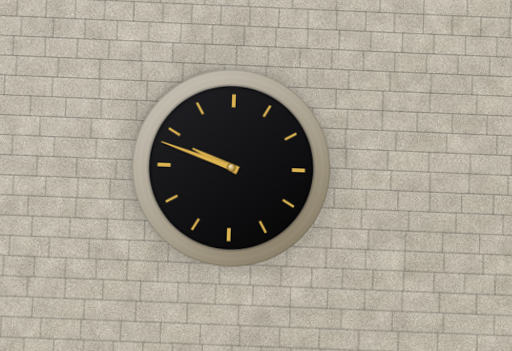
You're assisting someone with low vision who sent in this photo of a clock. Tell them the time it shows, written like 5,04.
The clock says 9,48
